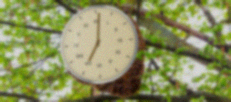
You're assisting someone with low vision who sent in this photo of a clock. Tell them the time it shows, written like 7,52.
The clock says 7,01
